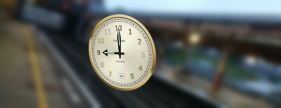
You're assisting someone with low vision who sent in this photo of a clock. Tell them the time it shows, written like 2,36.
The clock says 9,00
